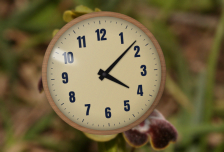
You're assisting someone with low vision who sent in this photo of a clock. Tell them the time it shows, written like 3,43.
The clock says 4,08
